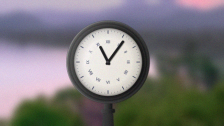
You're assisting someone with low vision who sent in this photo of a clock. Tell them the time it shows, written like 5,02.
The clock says 11,06
